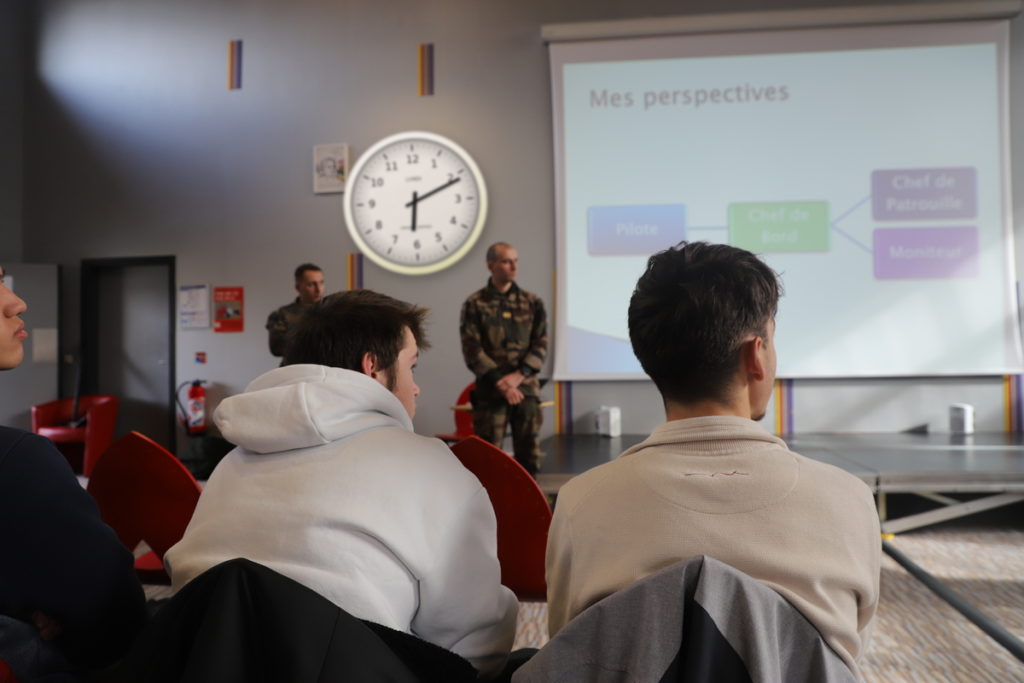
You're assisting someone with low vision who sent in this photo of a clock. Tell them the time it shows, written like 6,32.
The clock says 6,11
